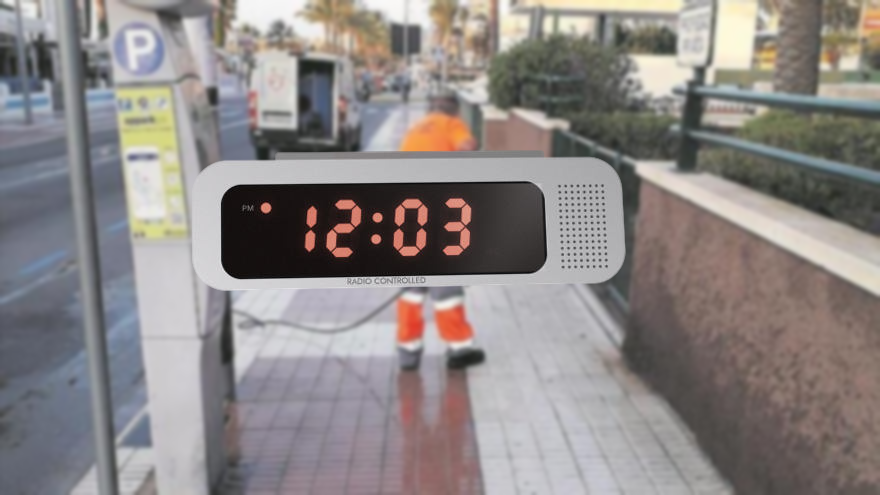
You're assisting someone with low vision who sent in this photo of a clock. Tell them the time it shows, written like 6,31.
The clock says 12,03
